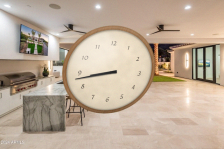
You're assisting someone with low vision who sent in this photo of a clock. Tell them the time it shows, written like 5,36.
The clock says 8,43
